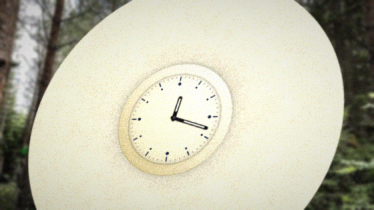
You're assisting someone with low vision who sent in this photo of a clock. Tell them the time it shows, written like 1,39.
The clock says 12,18
